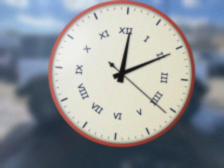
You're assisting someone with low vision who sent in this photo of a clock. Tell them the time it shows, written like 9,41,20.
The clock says 12,10,21
